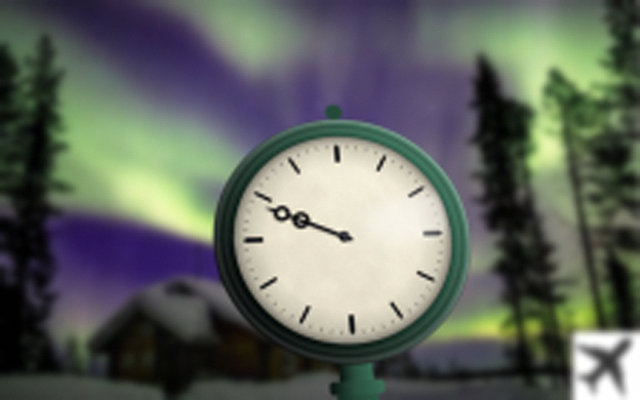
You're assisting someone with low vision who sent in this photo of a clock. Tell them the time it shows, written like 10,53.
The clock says 9,49
